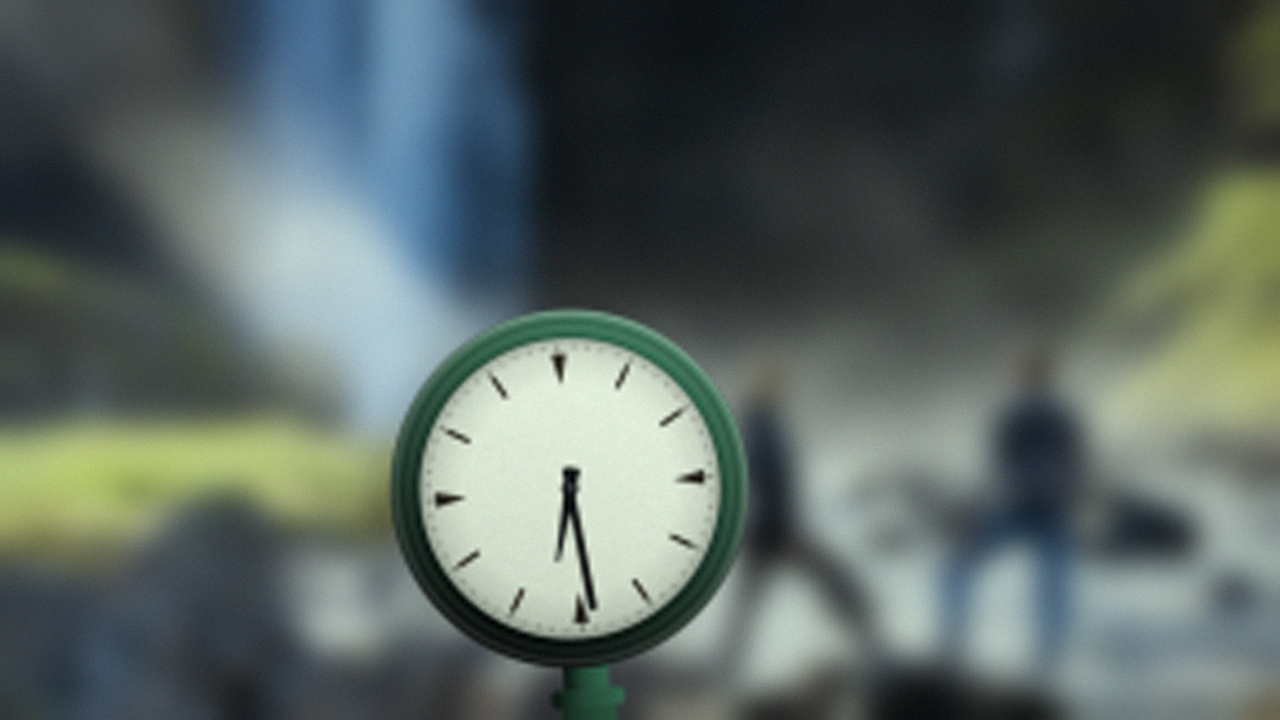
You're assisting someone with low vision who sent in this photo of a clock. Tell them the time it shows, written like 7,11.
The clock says 6,29
